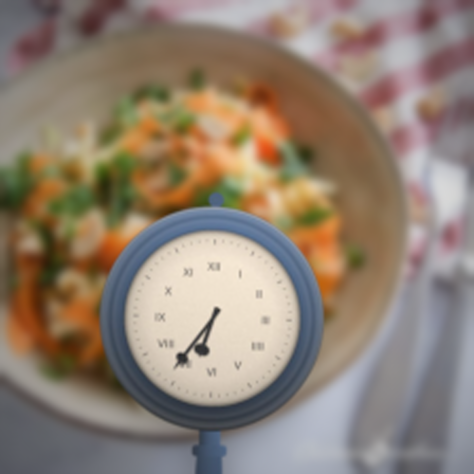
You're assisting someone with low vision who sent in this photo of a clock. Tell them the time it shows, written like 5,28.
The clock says 6,36
